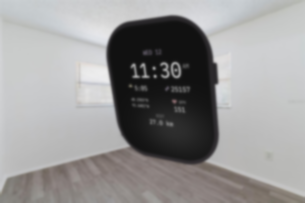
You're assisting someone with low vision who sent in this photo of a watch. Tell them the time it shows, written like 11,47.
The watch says 11,30
